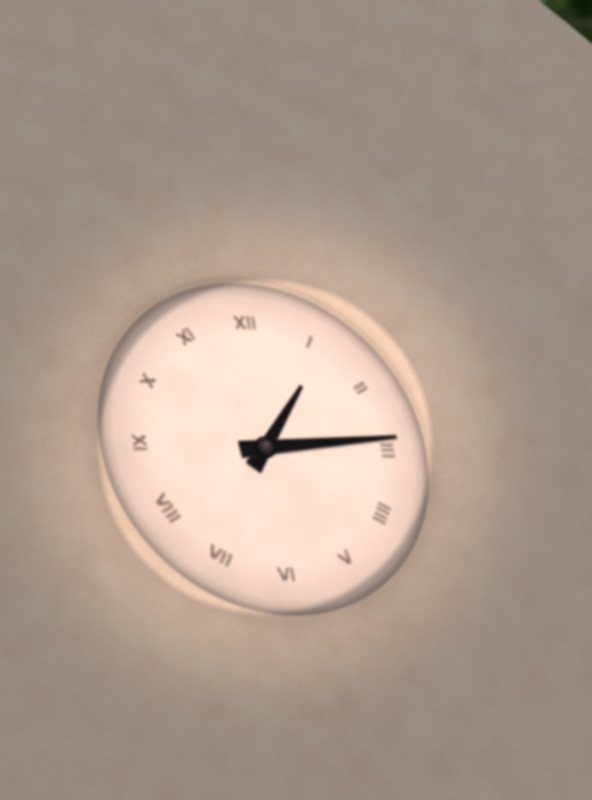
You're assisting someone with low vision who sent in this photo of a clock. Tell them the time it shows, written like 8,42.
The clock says 1,14
